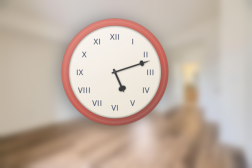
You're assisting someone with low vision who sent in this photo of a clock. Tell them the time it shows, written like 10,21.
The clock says 5,12
